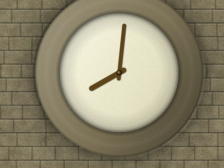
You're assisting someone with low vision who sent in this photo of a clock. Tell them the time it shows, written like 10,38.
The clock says 8,01
